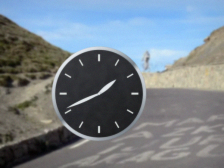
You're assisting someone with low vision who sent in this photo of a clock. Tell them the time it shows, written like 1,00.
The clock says 1,41
